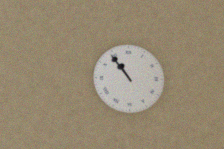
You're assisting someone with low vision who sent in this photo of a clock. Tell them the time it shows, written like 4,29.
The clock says 10,54
